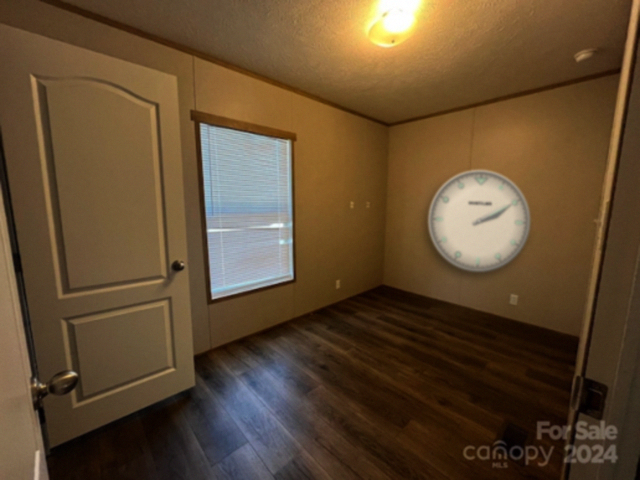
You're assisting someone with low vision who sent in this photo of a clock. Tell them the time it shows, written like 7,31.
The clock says 2,10
